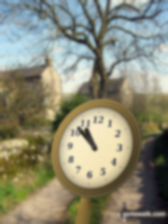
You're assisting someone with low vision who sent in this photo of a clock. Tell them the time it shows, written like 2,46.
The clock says 10,52
